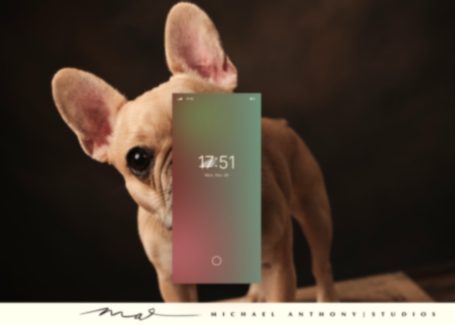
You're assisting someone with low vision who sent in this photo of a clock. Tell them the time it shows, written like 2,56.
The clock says 17,51
